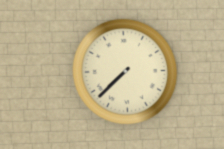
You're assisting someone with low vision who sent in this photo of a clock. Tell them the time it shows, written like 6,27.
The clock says 7,38
